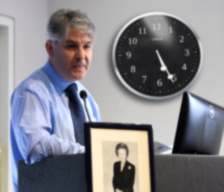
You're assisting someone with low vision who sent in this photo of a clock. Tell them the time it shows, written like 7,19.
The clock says 5,26
